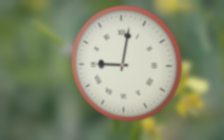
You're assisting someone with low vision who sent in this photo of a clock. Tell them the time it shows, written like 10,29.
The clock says 9,02
